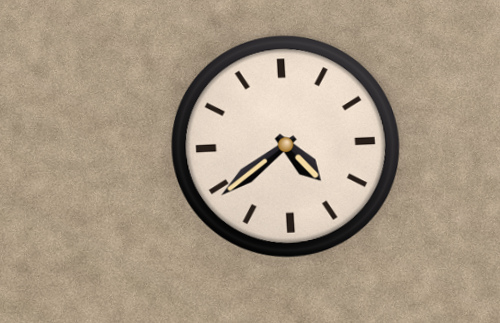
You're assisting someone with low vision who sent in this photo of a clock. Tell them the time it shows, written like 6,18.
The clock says 4,39
